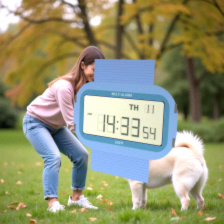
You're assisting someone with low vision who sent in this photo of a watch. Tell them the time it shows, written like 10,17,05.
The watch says 14,33,54
